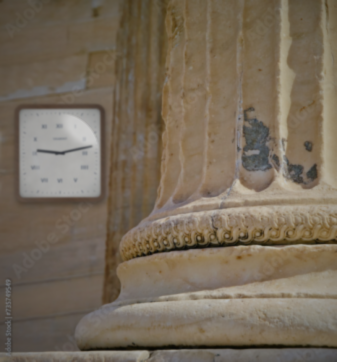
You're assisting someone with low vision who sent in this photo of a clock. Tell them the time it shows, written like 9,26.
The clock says 9,13
